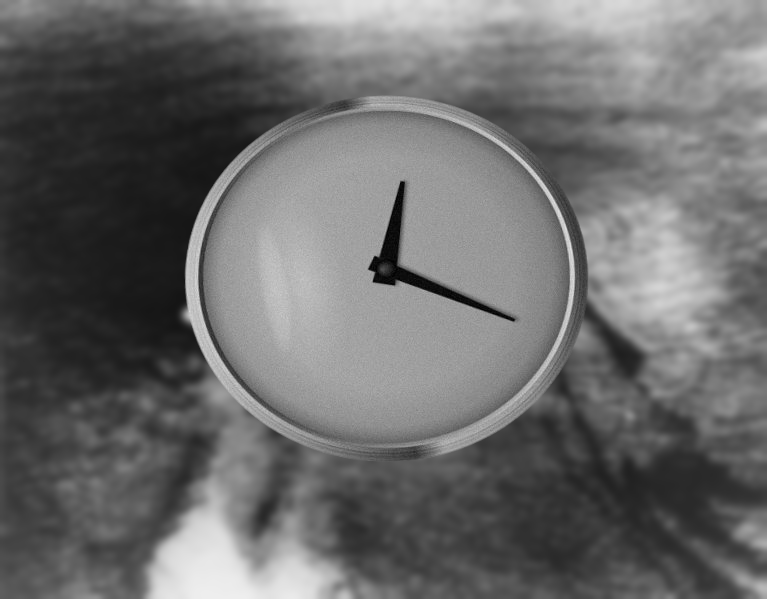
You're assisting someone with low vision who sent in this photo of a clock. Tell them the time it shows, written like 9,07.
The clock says 12,19
